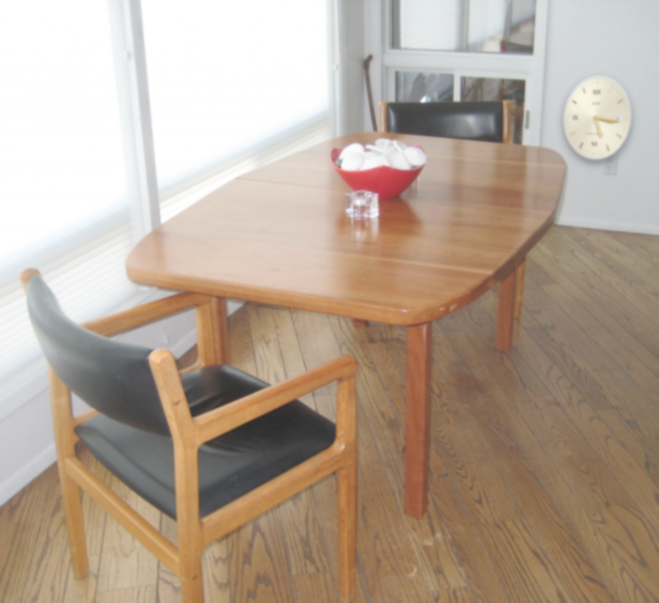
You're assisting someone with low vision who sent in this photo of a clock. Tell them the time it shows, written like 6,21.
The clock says 5,16
